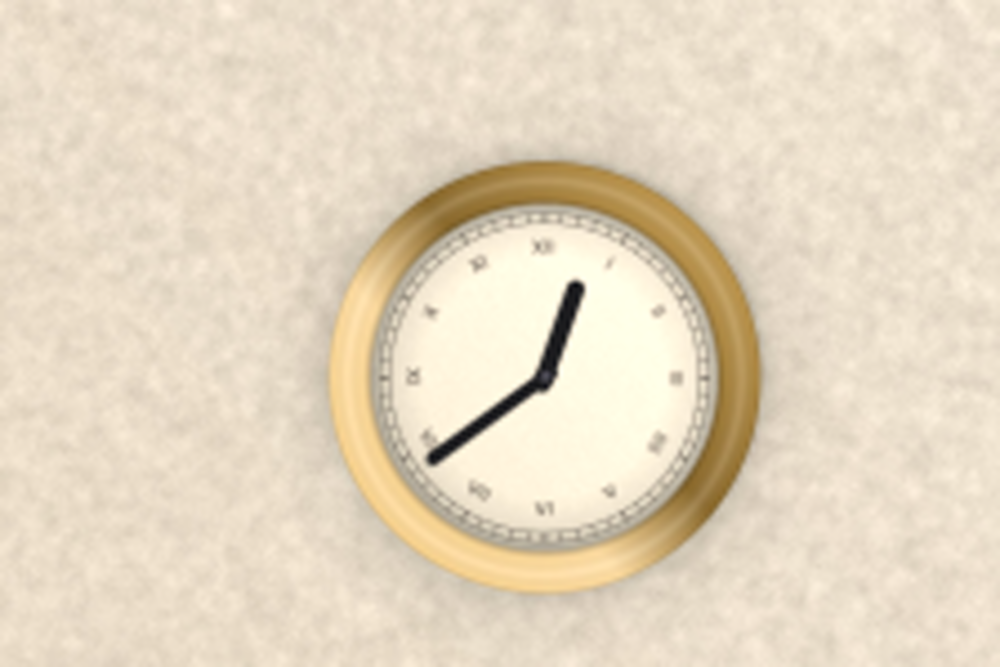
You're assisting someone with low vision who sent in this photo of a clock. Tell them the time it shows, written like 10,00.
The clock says 12,39
